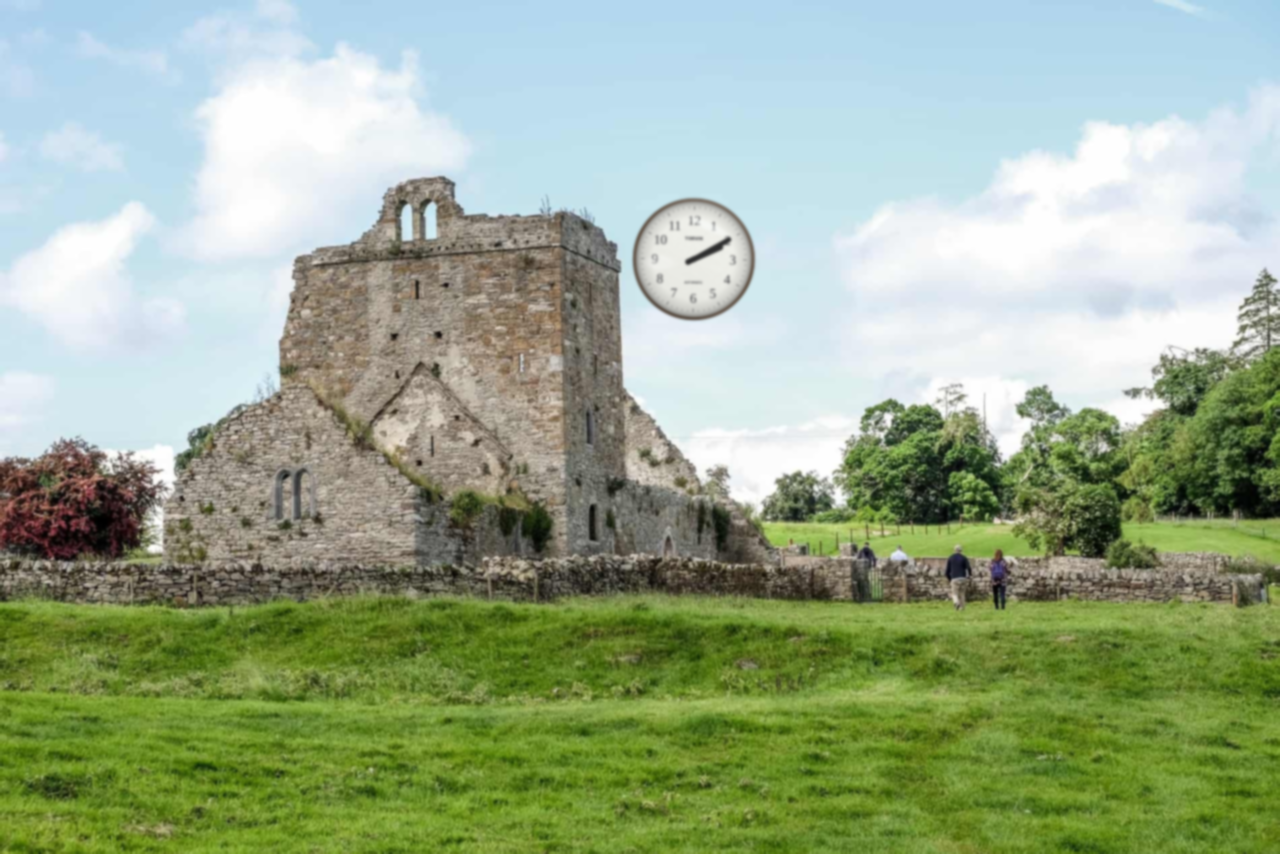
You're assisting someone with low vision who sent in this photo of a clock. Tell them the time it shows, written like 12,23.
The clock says 2,10
